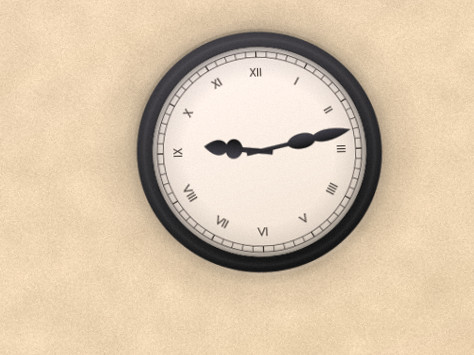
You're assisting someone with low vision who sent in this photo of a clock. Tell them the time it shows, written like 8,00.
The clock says 9,13
